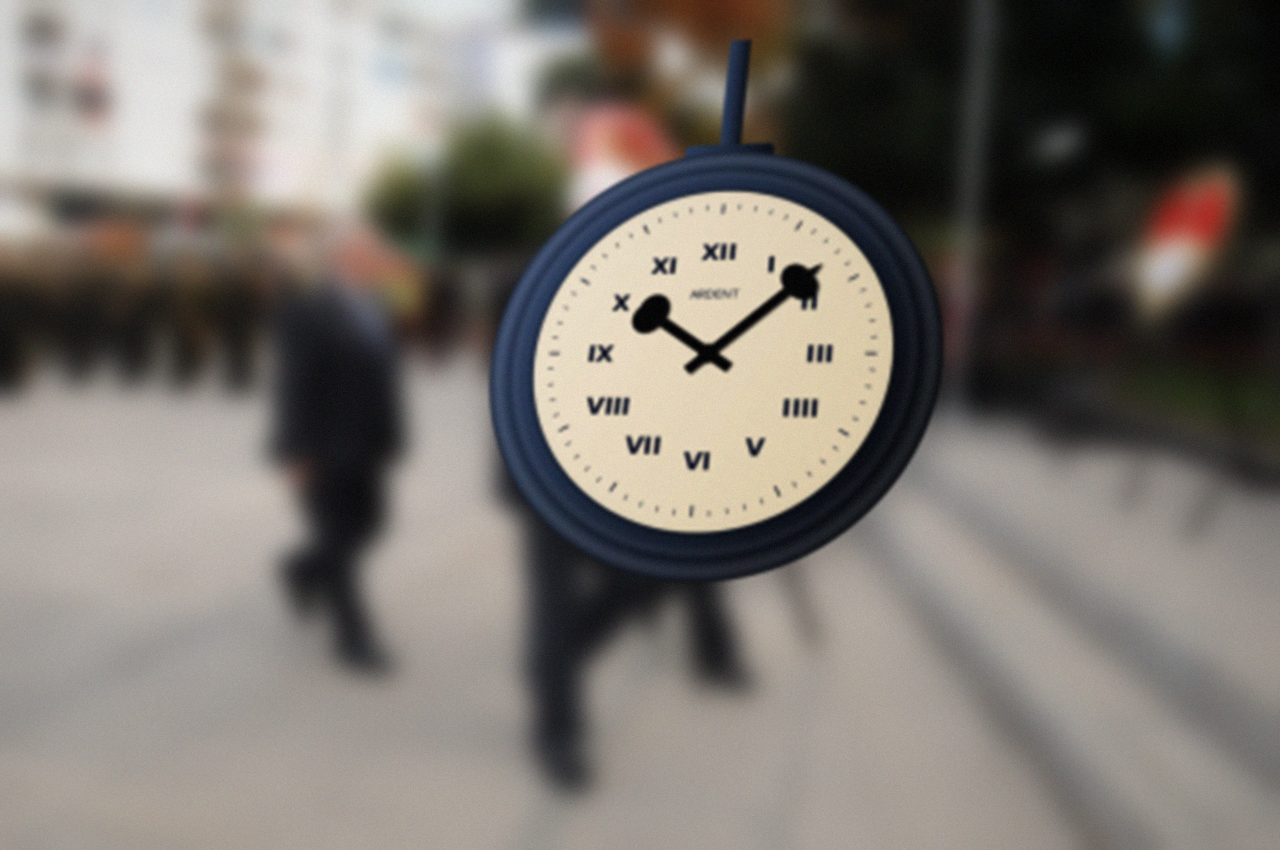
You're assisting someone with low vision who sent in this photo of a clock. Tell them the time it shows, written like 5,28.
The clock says 10,08
